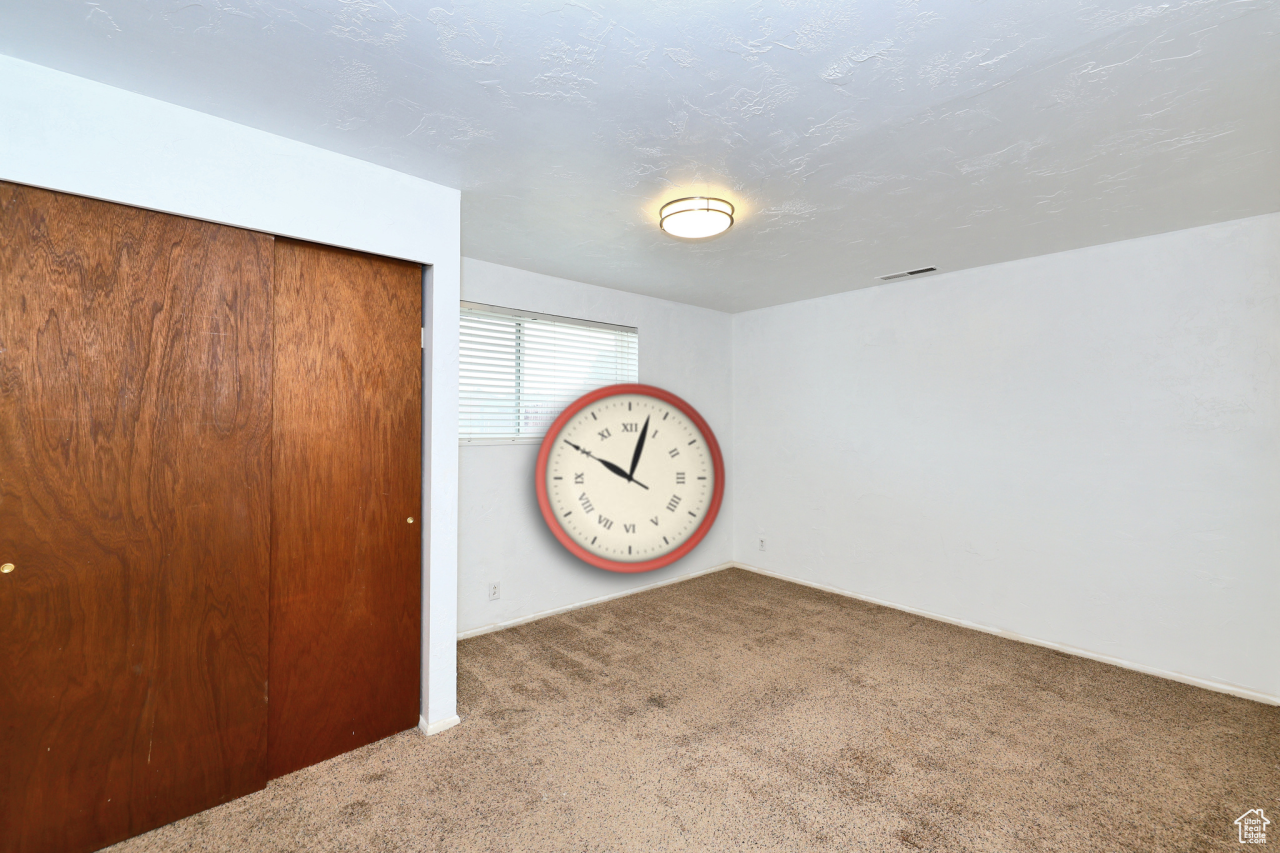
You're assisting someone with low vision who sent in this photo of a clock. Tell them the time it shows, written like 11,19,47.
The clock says 10,02,50
